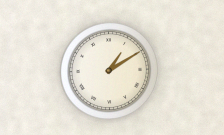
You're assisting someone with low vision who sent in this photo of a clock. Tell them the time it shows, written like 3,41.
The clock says 1,10
